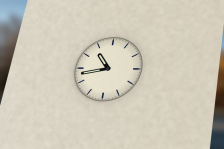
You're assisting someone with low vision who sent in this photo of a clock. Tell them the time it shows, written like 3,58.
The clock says 10,43
